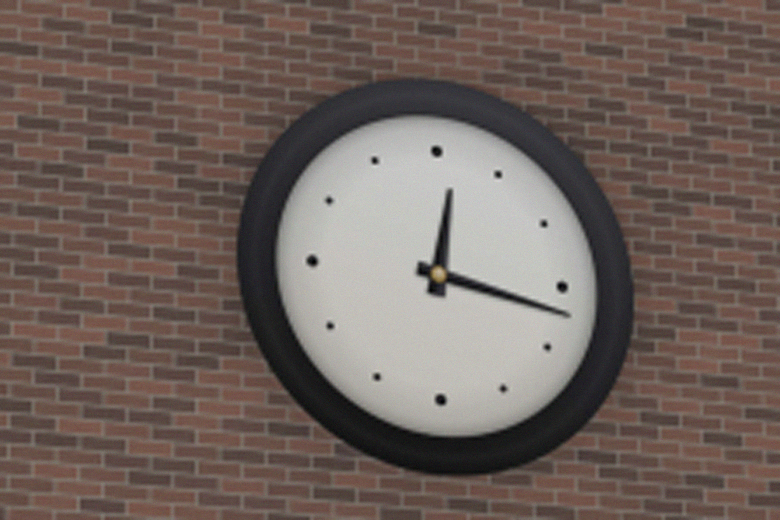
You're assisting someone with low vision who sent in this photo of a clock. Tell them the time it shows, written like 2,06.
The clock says 12,17
